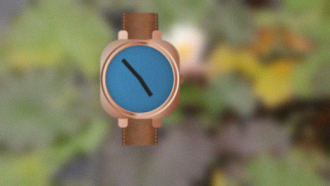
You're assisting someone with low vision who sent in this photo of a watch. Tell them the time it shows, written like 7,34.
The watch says 4,53
